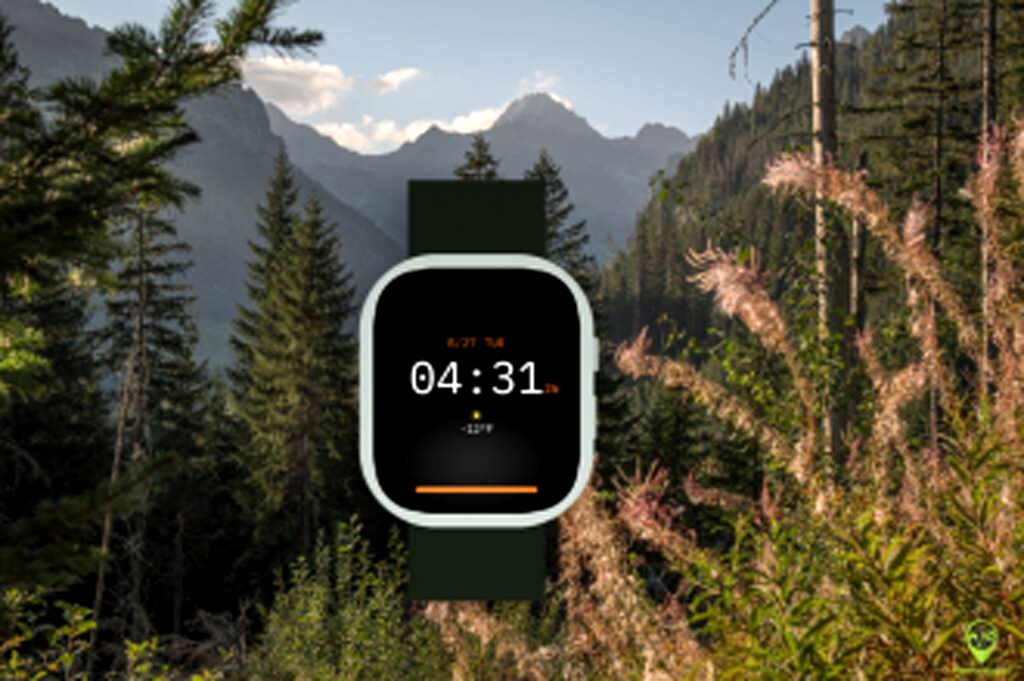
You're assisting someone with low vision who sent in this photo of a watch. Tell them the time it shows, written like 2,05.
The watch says 4,31
